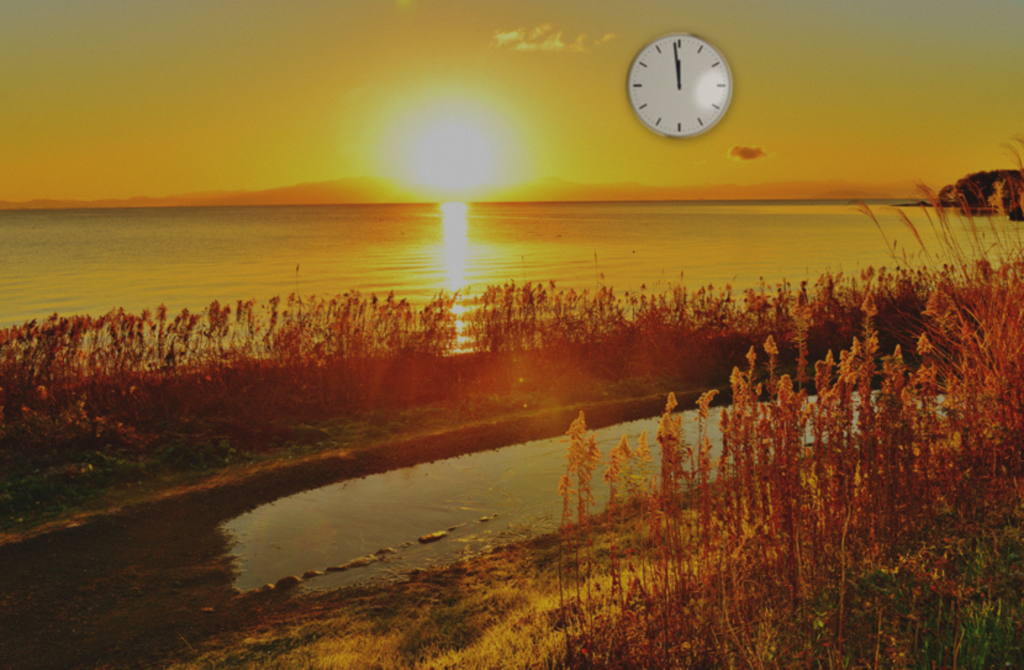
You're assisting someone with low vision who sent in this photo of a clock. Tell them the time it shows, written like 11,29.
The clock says 11,59
